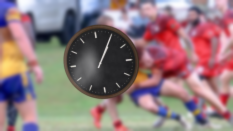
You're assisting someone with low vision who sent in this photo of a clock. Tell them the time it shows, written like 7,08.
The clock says 1,05
